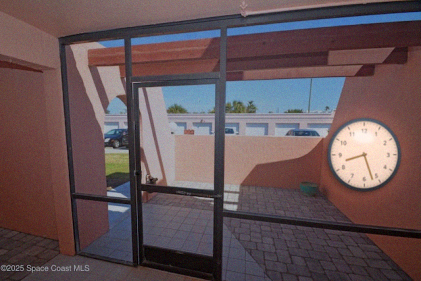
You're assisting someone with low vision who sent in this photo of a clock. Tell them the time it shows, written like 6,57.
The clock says 8,27
